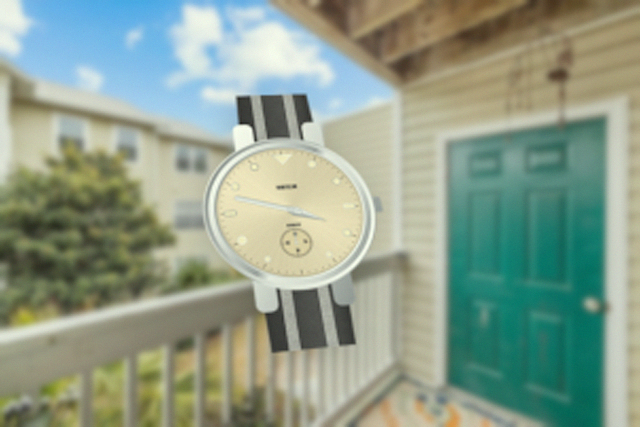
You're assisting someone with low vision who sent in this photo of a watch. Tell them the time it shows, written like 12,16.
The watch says 3,48
